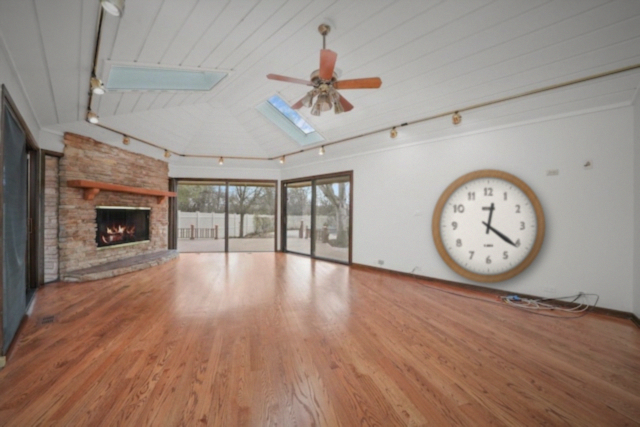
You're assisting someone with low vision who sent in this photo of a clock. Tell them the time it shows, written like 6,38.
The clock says 12,21
